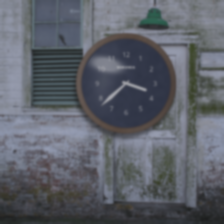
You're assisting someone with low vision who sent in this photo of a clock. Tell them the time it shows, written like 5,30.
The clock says 3,38
